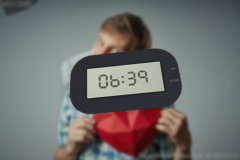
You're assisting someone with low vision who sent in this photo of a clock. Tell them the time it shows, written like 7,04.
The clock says 6,39
